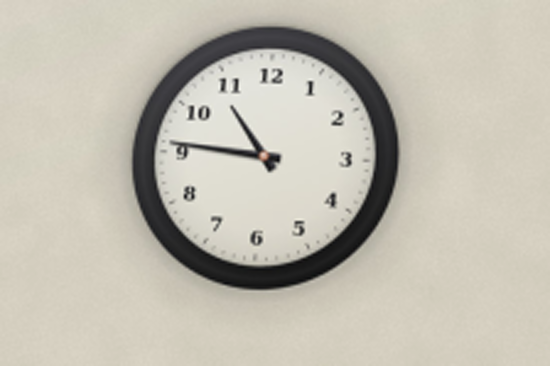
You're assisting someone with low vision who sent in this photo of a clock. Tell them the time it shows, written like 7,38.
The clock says 10,46
